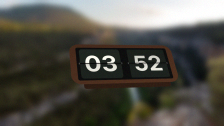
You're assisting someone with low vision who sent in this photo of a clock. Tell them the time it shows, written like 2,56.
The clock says 3,52
